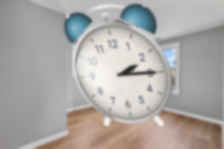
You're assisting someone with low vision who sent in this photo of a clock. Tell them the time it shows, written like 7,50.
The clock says 2,15
